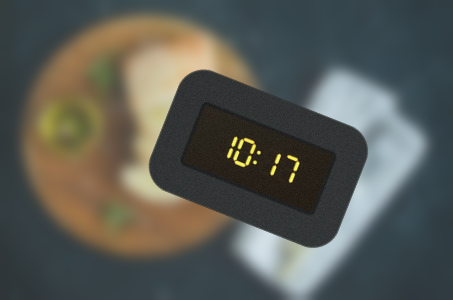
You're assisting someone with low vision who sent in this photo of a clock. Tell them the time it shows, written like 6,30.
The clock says 10,17
